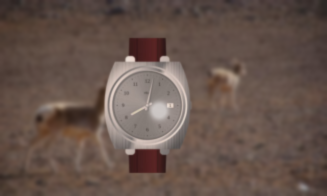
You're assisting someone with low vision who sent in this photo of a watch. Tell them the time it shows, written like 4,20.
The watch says 8,02
